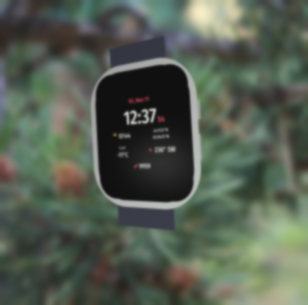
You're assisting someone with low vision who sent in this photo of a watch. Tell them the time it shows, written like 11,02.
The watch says 12,37
